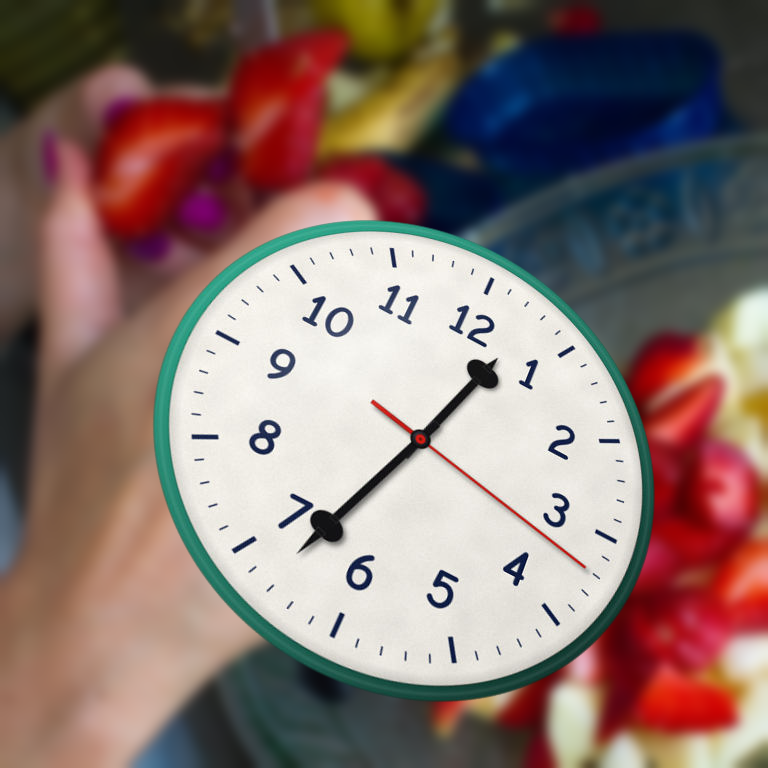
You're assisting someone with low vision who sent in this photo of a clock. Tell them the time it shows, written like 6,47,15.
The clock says 12,33,17
